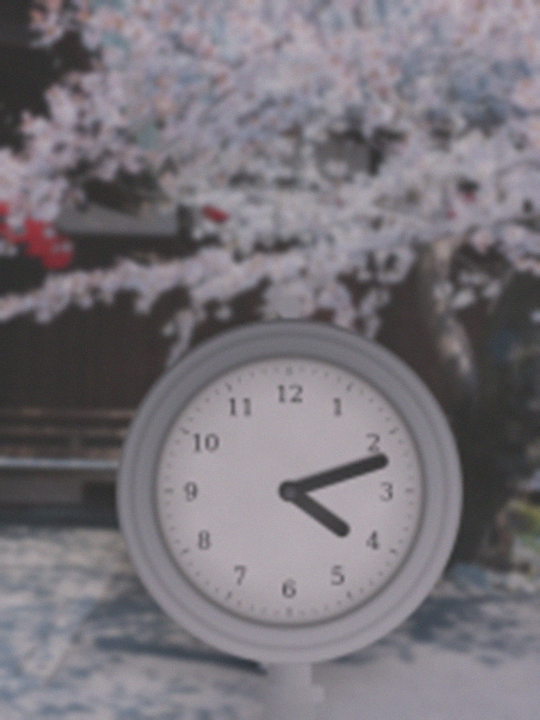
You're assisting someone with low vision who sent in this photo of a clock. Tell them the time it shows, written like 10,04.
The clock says 4,12
